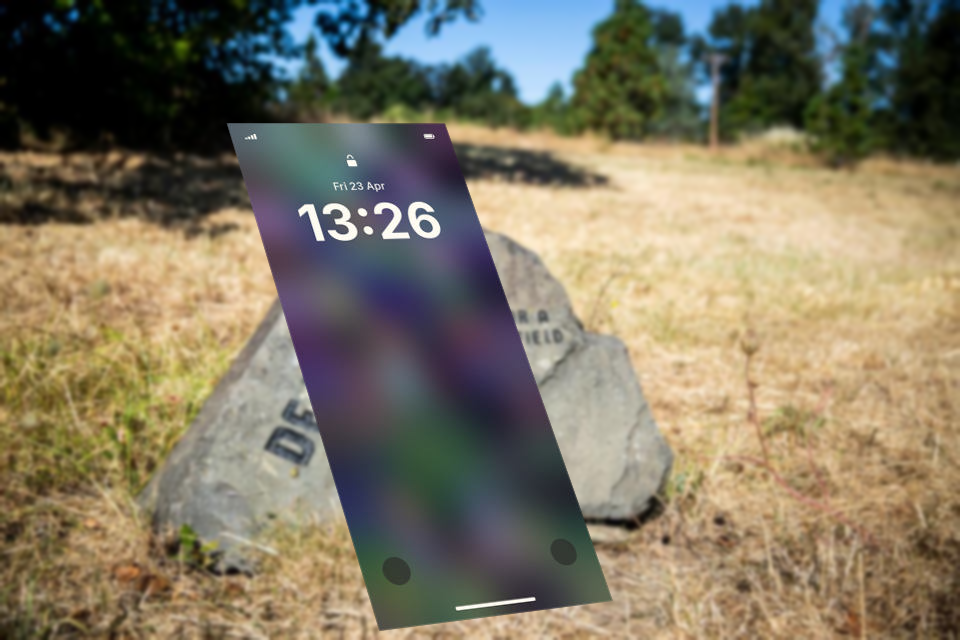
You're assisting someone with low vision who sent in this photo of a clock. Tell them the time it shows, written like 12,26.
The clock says 13,26
